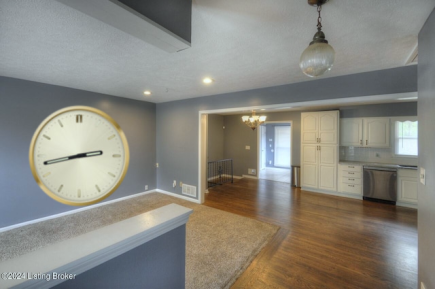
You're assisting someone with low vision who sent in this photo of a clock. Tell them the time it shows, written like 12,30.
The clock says 2,43
